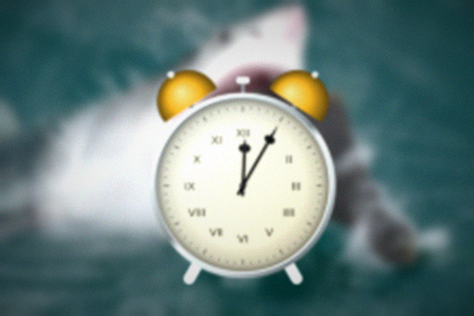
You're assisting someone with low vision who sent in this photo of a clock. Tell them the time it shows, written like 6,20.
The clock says 12,05
